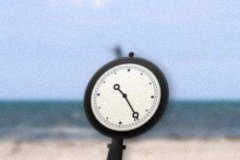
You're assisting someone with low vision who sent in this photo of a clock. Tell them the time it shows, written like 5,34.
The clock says 10,24
